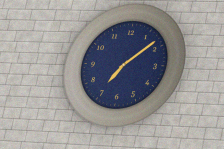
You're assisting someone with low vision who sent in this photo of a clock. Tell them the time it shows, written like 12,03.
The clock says 7,08
